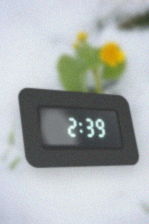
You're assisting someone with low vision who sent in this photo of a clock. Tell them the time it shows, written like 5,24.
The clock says 2,39
